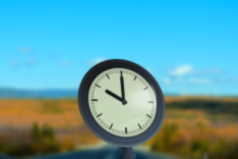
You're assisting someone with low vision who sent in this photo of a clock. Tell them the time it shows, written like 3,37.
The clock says 10,00
